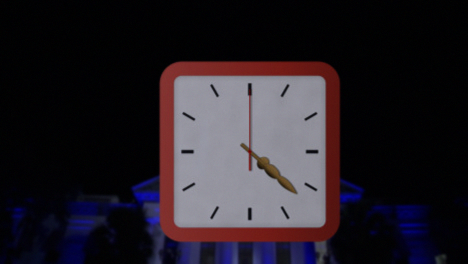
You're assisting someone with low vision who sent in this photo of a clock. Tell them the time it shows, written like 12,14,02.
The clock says 4,22,00
